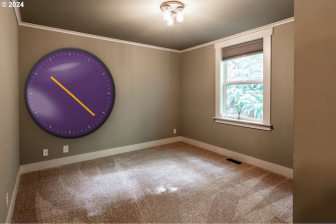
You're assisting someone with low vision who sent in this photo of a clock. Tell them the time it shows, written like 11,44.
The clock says 10,22
